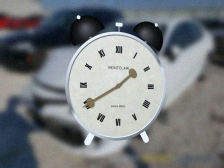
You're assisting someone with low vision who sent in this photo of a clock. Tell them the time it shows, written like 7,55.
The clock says 1,40
